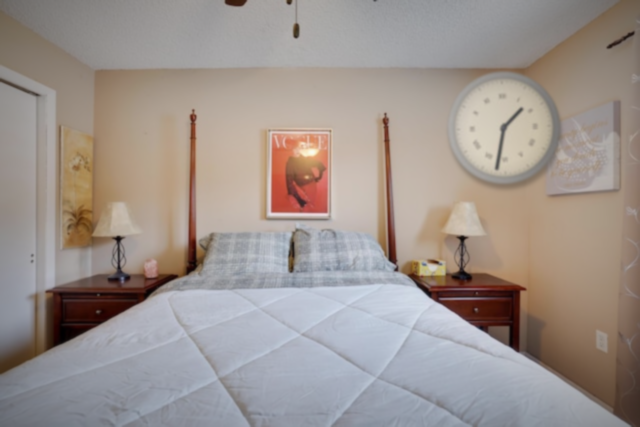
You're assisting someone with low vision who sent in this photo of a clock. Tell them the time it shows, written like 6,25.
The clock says 1,32
